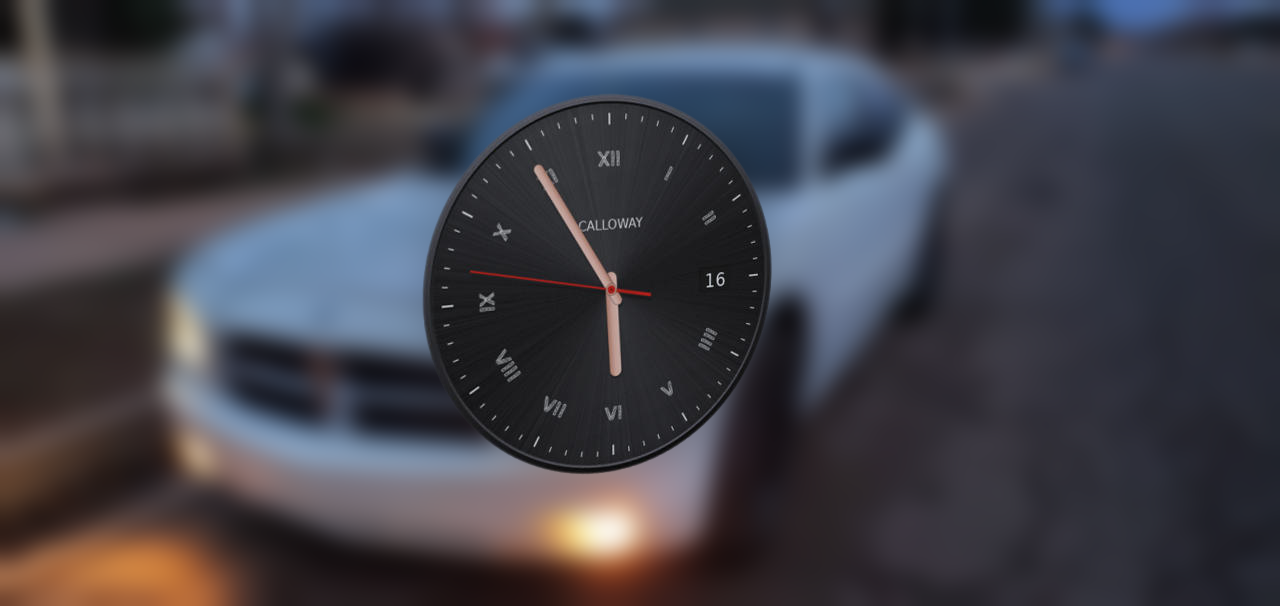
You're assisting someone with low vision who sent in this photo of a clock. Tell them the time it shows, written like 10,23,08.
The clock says 5,54,47
